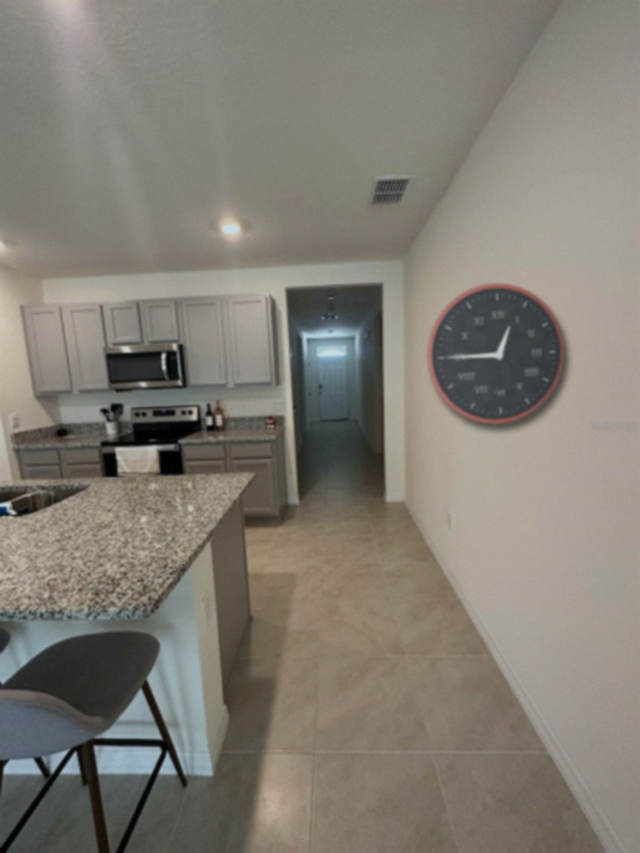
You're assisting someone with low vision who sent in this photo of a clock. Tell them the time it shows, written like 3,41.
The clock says 12,45
